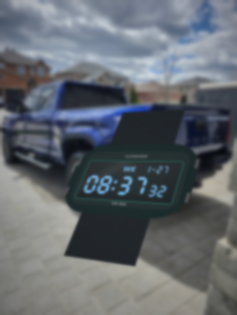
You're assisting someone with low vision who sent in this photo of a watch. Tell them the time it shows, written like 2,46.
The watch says 8,37
